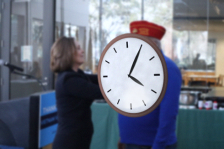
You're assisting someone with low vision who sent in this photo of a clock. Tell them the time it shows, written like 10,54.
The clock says 4,05
